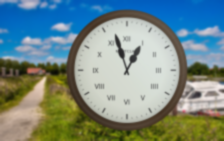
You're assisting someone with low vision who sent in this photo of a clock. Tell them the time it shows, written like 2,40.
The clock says 12,57
